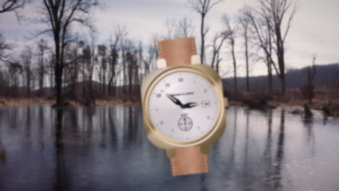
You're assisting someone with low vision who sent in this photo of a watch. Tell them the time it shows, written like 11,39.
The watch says 2,52
